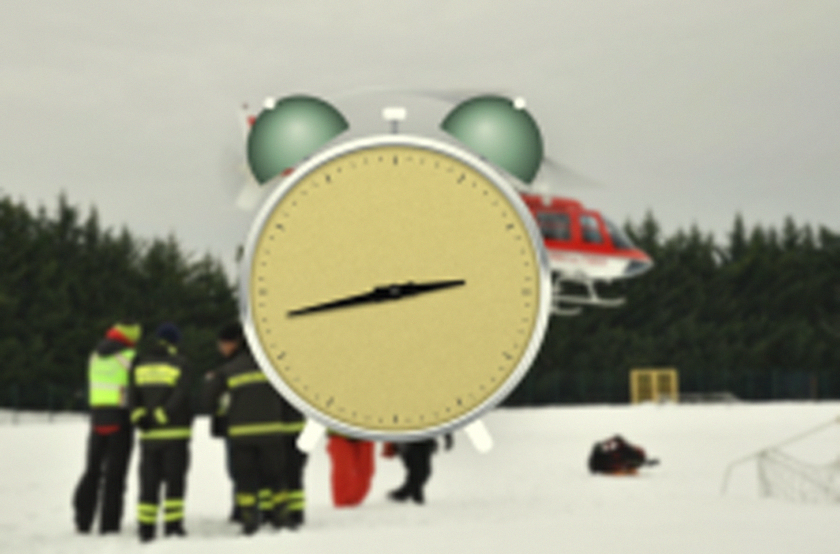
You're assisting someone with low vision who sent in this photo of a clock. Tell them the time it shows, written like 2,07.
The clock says 2,43
